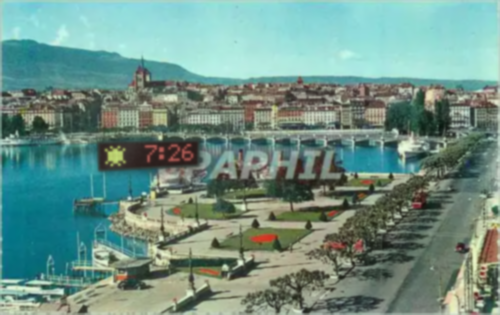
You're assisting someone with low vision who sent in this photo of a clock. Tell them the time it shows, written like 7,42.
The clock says 7,26
